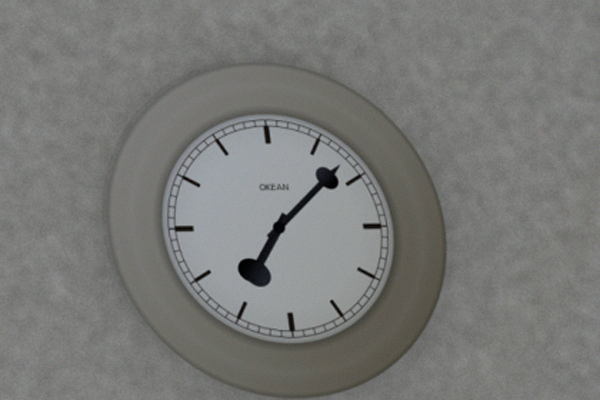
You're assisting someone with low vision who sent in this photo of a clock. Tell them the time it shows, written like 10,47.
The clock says 7,08
